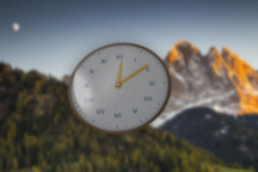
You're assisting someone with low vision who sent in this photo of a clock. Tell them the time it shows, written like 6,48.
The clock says 12,09
